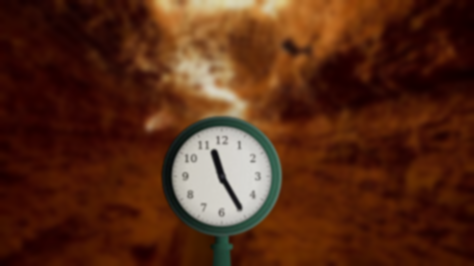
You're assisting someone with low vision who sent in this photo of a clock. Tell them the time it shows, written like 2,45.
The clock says 11,25
